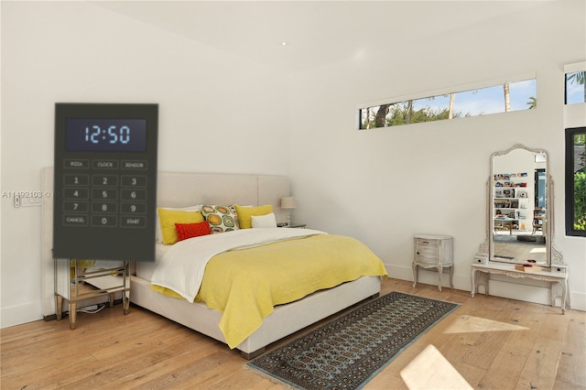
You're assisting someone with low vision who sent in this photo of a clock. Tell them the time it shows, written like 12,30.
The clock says 12,50
